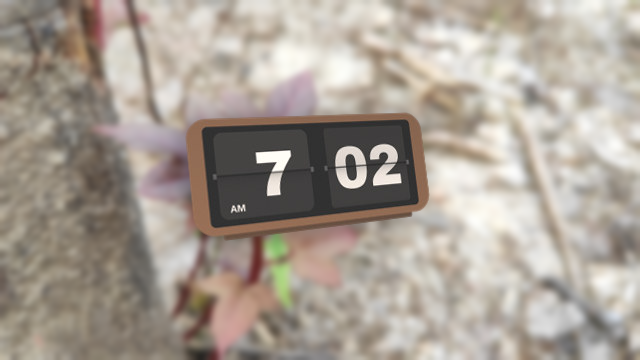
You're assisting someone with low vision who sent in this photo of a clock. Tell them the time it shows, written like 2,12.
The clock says 7,02
